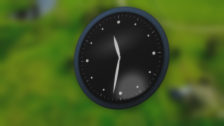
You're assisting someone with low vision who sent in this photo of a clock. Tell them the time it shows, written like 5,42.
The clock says 11,32
